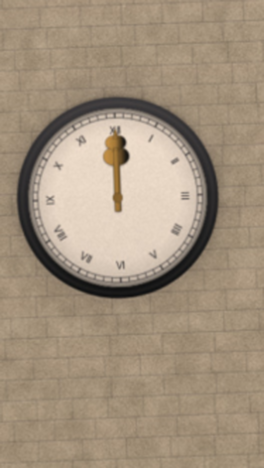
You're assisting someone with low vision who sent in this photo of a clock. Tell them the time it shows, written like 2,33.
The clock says 12,00
